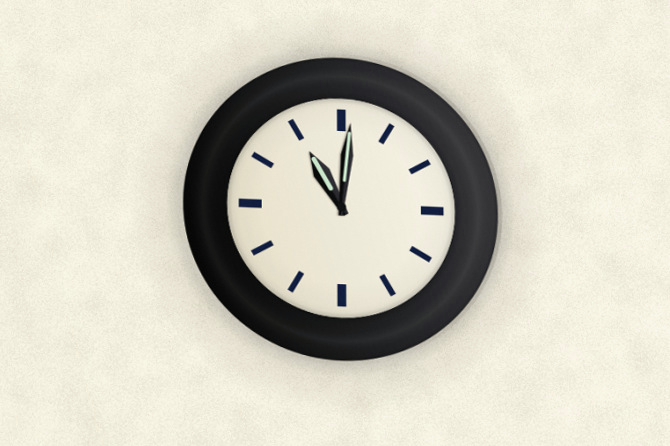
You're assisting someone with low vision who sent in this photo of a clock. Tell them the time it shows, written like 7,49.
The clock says 11,01
